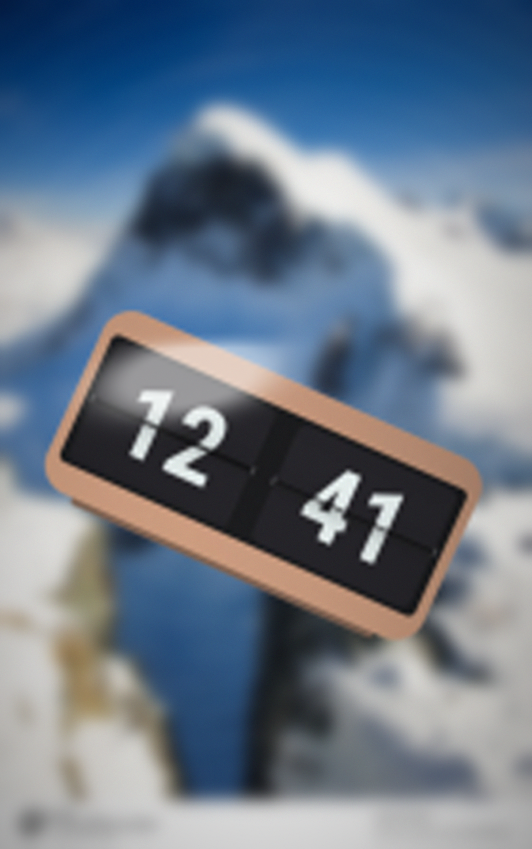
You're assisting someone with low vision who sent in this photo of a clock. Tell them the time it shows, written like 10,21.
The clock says 12,41
